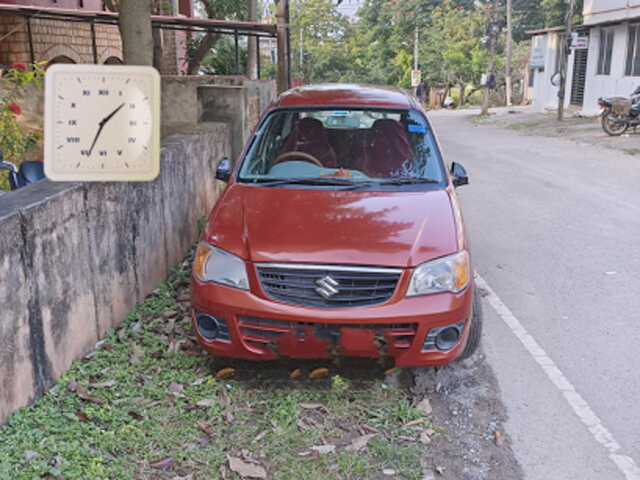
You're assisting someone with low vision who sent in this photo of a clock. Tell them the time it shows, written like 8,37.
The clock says 1,34
